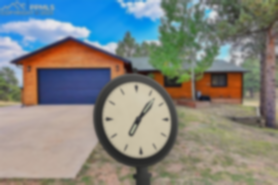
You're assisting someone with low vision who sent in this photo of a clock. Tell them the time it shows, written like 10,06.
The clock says 7,07
